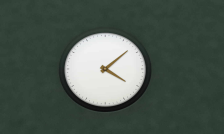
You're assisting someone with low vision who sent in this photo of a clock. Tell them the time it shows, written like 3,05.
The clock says 4,08
